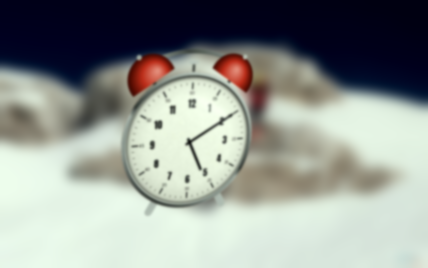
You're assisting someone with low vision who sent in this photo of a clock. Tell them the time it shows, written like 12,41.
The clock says 5,10
